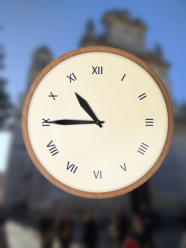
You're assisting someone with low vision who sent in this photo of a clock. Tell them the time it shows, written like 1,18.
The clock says 10,45
